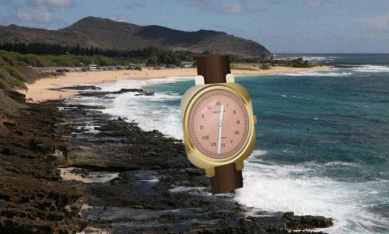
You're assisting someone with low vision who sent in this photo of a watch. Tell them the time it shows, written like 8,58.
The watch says 12,32
